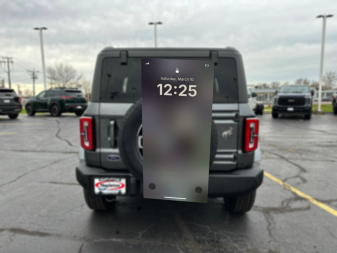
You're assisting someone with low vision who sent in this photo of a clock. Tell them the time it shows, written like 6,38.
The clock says 12,25
